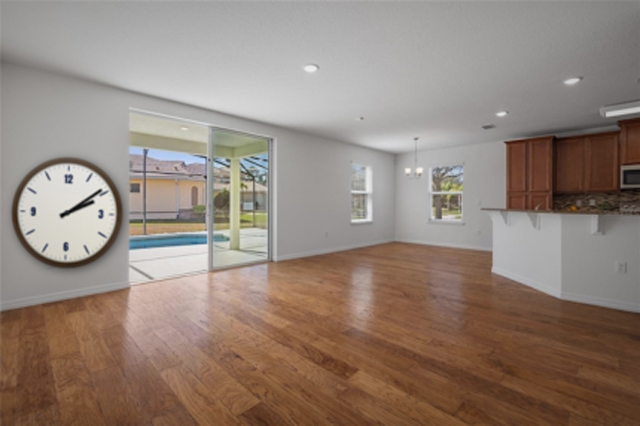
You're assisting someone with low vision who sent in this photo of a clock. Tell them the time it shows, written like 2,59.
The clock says 2,09
